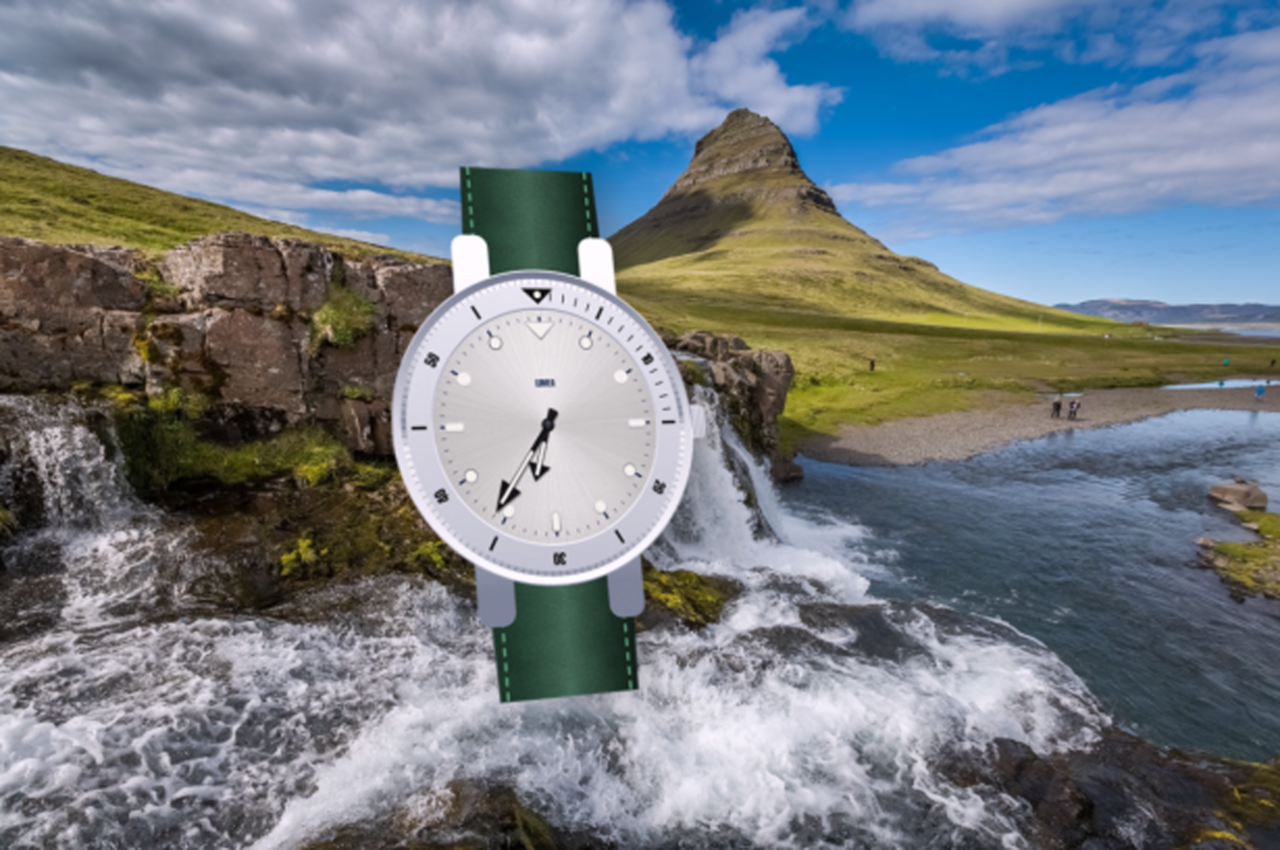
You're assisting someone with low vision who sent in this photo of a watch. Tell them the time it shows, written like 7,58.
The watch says 6,36
